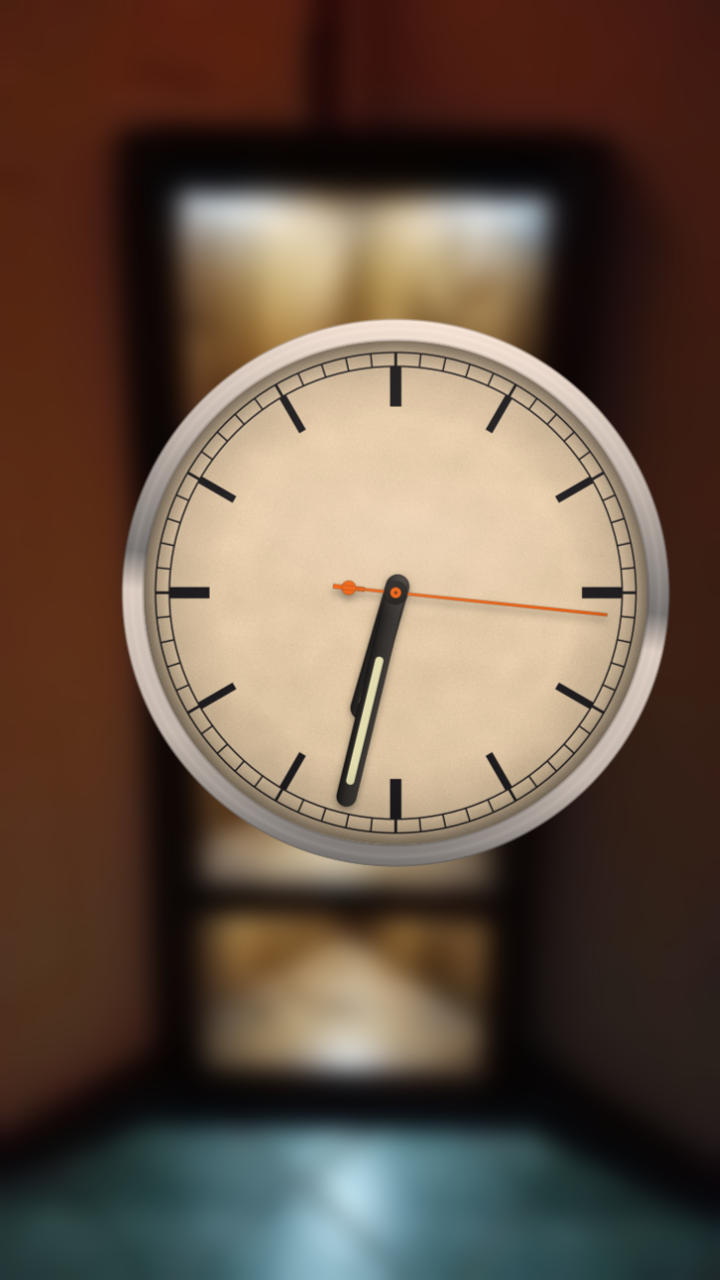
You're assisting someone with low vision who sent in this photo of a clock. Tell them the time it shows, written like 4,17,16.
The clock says 6,32,16
